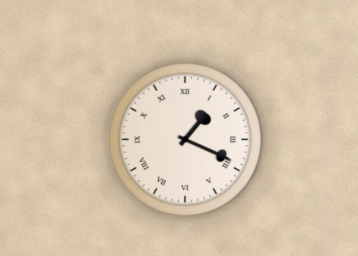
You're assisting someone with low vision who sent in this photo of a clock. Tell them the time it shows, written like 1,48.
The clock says 1,19
